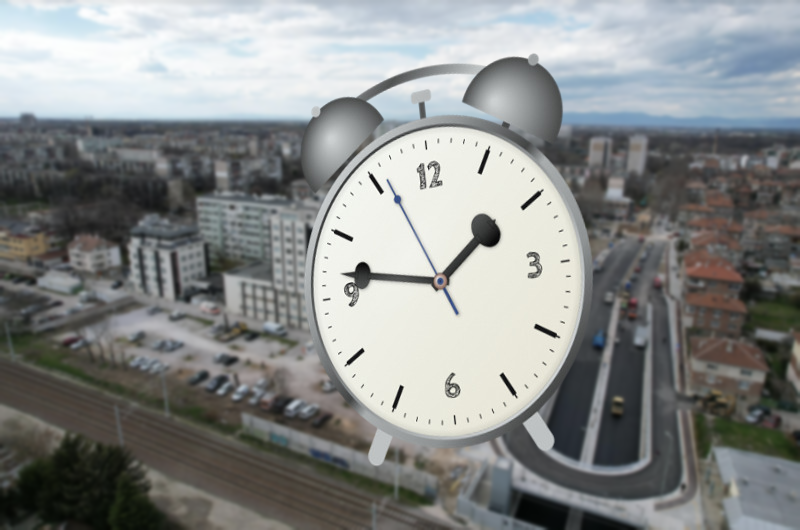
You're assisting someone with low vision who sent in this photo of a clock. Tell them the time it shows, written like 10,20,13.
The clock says 1,46,56
